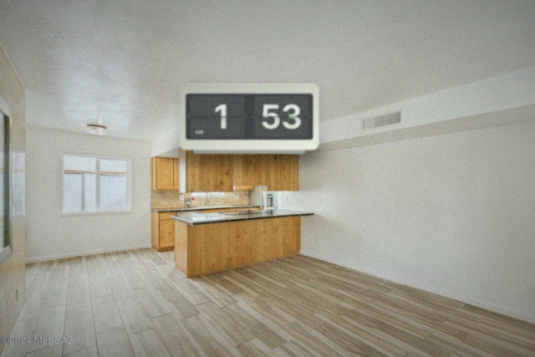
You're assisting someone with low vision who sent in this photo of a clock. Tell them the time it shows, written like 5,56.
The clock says 1,53
